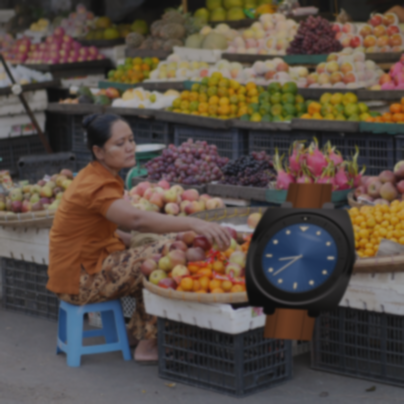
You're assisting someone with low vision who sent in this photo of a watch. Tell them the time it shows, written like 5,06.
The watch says 8,38
